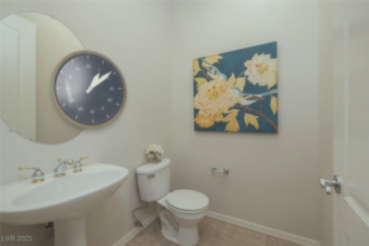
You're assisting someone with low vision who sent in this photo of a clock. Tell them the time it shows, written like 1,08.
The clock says 1,09
